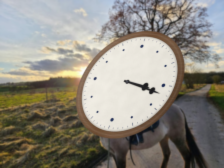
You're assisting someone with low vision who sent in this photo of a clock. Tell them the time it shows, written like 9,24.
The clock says 3,17
